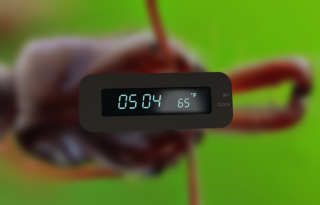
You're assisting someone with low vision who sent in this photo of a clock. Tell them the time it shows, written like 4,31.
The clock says 5,04
